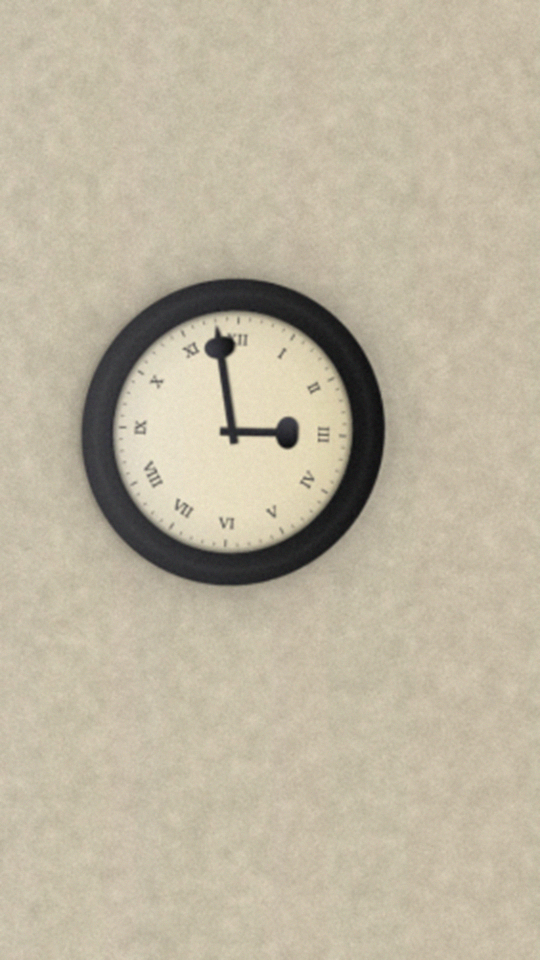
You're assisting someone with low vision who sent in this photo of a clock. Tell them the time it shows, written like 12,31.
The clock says 2,58
